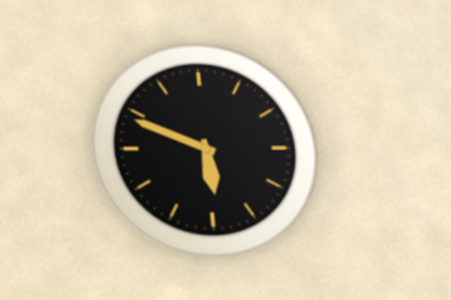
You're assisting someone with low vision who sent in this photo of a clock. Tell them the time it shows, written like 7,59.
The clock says 5,49
